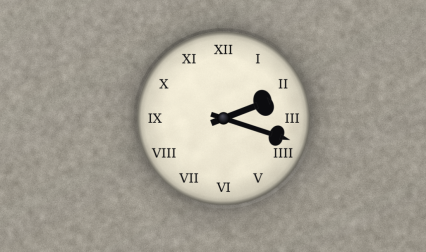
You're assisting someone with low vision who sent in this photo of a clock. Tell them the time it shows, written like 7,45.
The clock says 2,18
